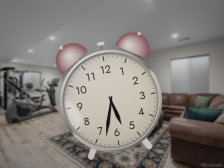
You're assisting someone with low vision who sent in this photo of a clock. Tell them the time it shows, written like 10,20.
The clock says 5,33
